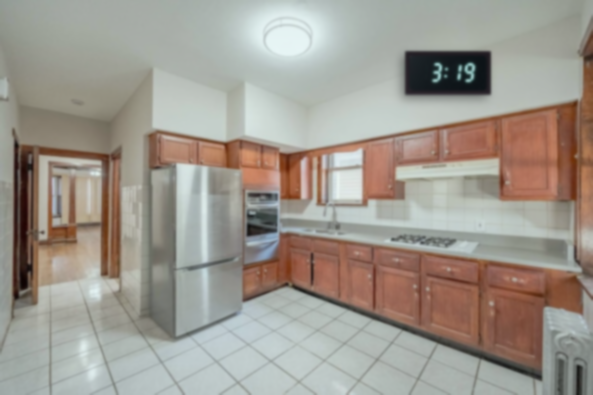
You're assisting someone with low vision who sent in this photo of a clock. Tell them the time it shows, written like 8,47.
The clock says 3,19
